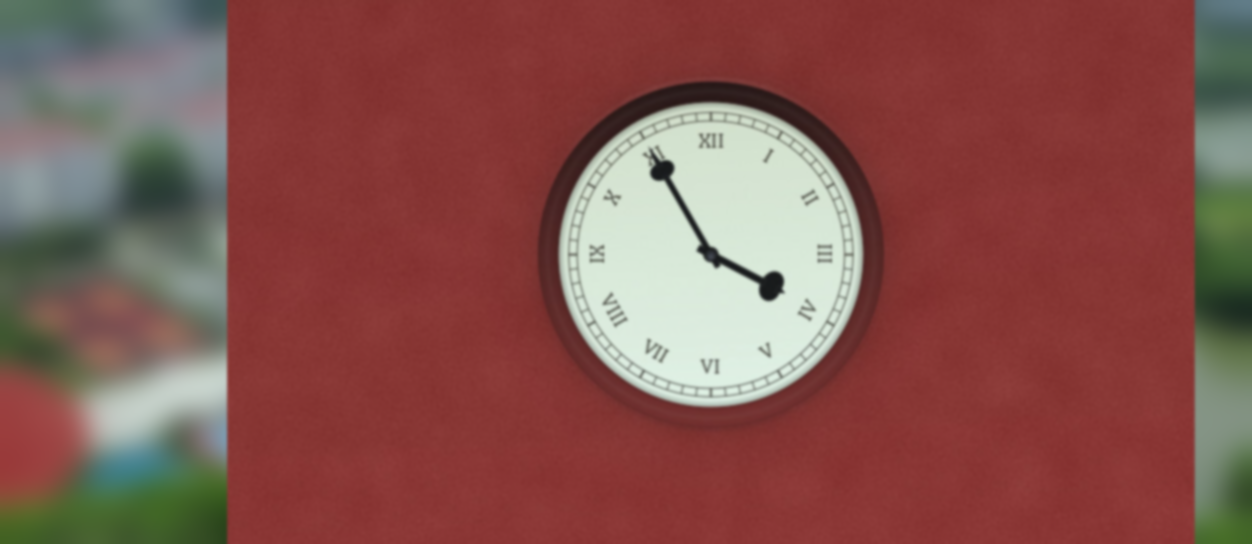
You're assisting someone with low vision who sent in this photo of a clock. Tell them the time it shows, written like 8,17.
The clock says 3,55
